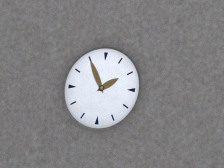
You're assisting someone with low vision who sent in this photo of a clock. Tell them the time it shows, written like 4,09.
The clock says 1,55
